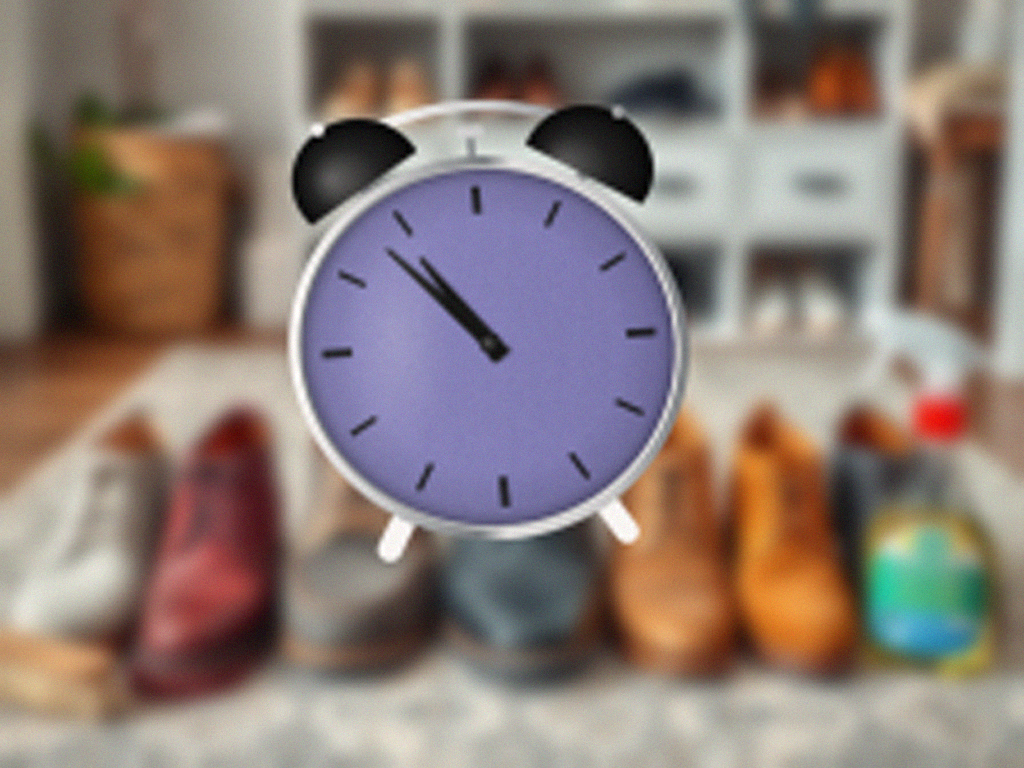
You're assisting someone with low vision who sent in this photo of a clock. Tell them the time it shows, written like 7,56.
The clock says 10,53
